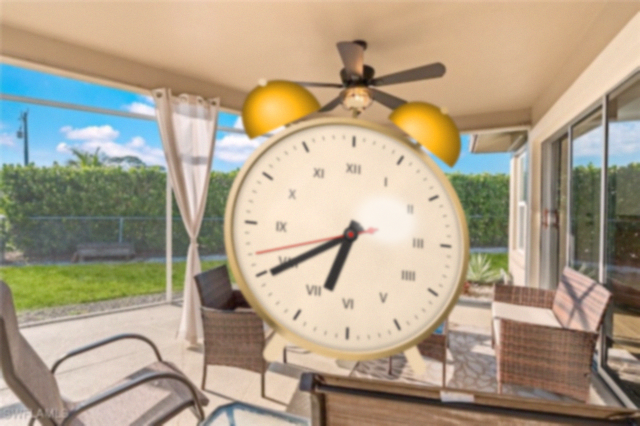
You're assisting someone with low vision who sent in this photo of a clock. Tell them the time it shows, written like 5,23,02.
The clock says 6,39,42
